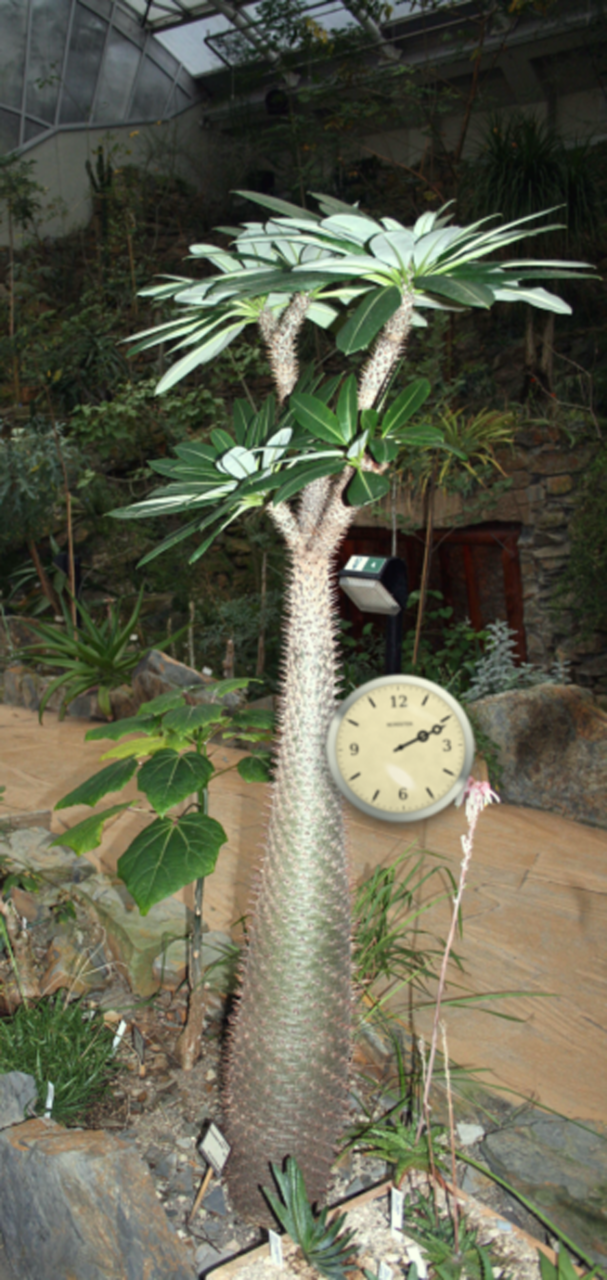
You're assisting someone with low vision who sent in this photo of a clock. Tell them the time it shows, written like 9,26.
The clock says 2,11
